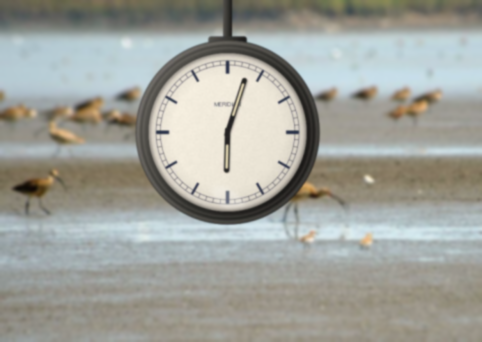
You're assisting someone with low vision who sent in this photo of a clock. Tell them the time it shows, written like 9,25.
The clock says 6,03
